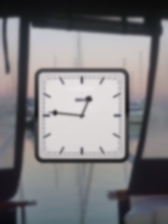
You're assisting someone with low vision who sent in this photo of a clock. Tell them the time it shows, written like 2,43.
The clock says 12,46
